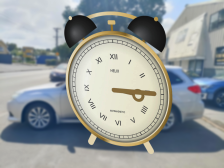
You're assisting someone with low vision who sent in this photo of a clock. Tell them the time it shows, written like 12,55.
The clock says 3,15
